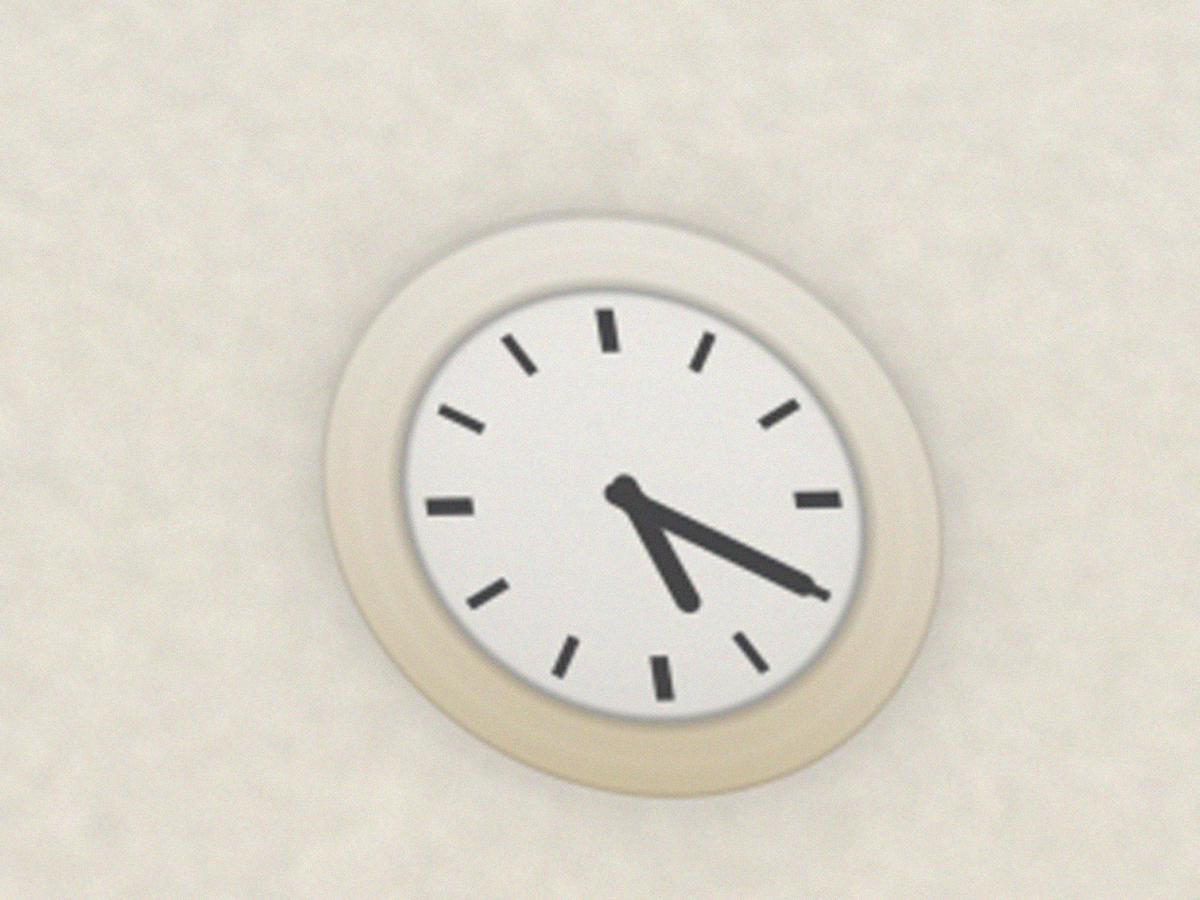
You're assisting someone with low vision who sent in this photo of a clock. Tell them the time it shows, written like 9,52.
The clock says 5,20
